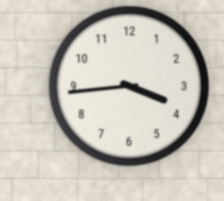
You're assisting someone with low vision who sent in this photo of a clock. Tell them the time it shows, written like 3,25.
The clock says 3,44
